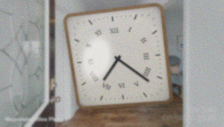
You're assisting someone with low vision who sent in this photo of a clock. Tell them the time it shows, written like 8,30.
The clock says 7,22
